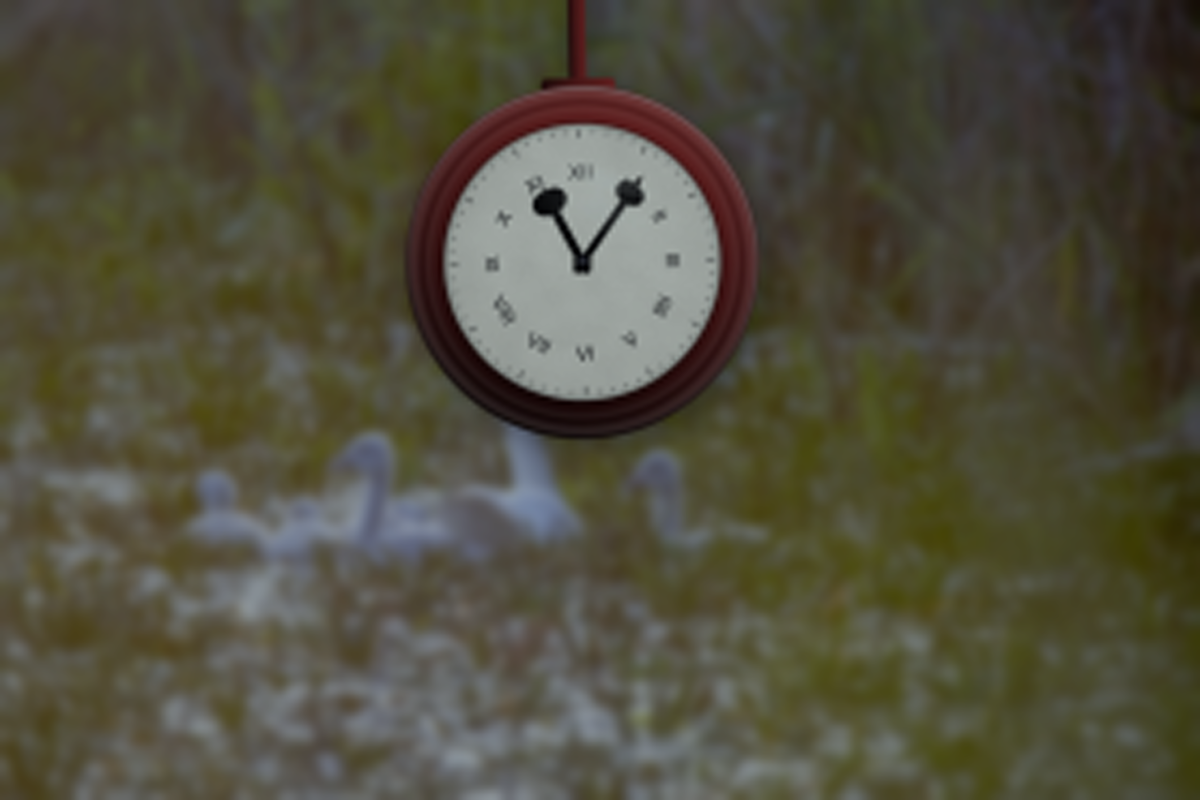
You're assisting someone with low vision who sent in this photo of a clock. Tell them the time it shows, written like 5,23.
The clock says 11,06
